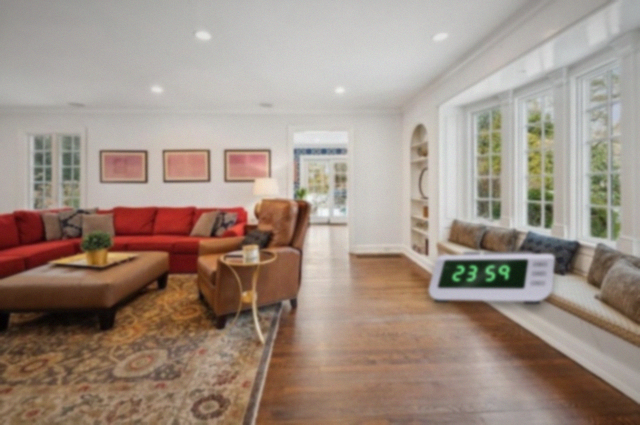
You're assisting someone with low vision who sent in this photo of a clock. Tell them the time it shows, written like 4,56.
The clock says 23,59
